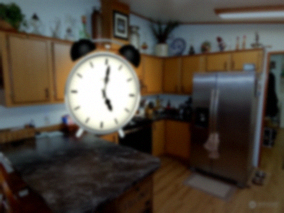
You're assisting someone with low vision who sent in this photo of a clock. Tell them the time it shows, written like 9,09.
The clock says 5,01
